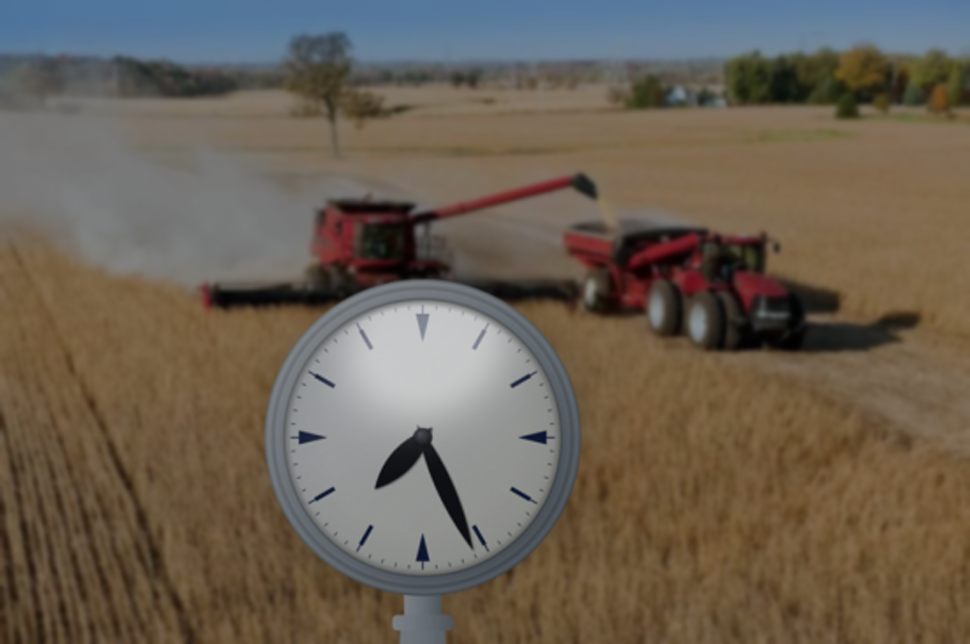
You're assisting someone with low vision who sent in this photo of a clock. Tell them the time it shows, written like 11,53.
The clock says 7,26
